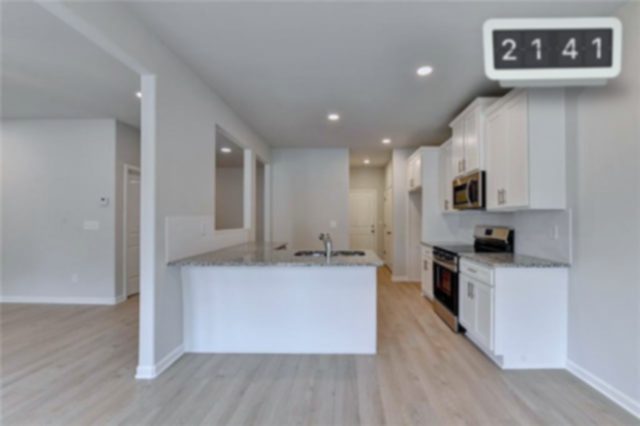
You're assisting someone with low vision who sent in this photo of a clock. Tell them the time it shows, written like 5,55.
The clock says 21,41
